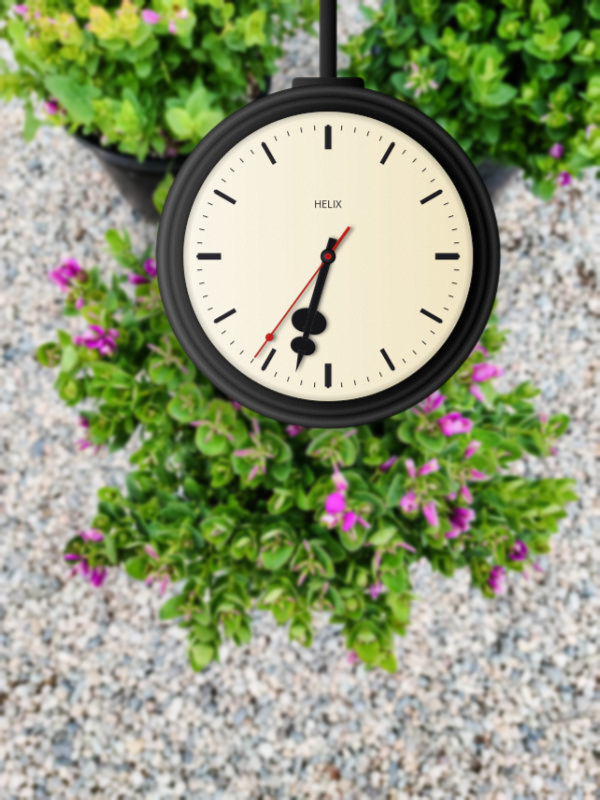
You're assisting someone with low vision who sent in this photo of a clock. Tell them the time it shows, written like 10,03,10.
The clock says 6,32,36
